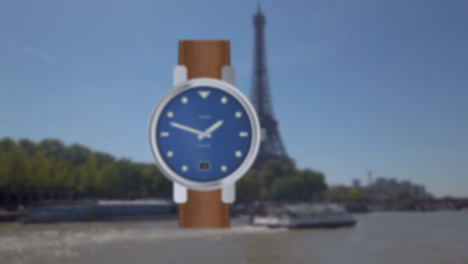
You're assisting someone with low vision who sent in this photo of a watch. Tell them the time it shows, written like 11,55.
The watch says 1,48
